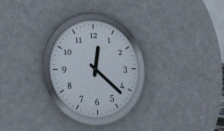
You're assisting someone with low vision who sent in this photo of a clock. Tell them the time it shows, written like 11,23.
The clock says 12,22
